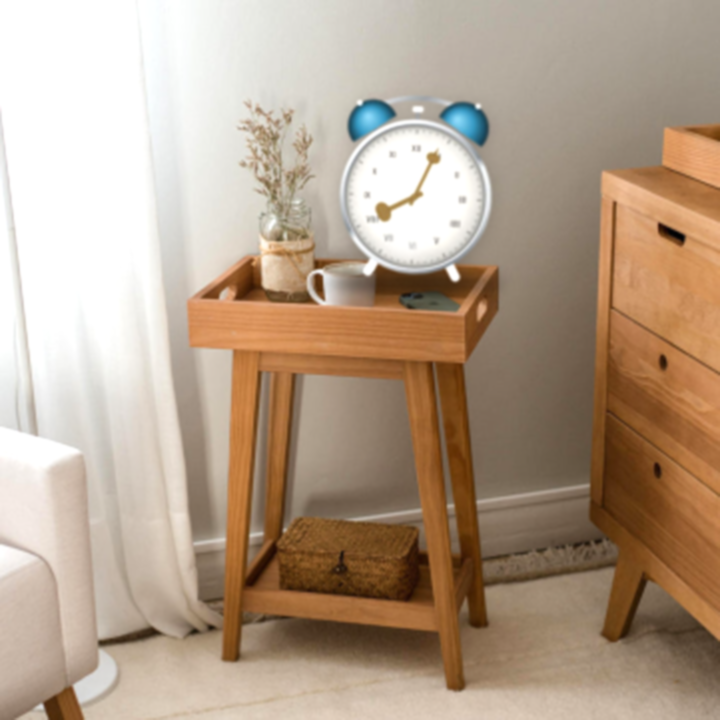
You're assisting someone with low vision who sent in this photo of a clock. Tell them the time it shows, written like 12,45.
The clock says 8,04
